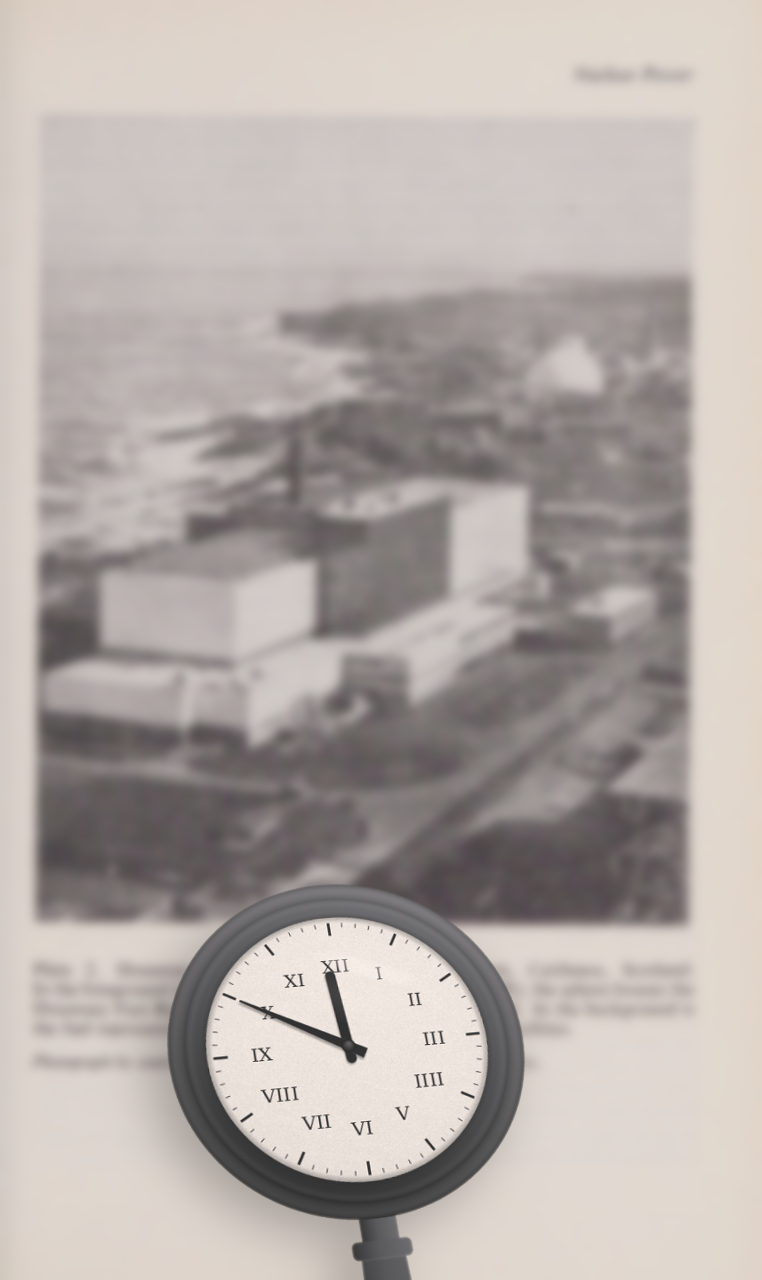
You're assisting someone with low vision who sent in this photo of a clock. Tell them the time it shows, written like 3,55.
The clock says 11,50
